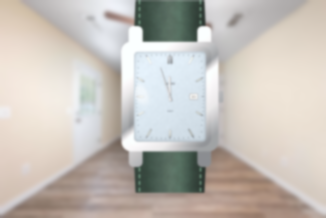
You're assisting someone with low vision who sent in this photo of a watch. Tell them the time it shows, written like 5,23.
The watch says 11,57
